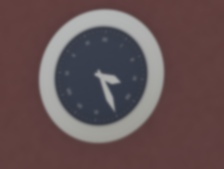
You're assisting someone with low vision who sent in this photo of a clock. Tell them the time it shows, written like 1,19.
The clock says 3,25
